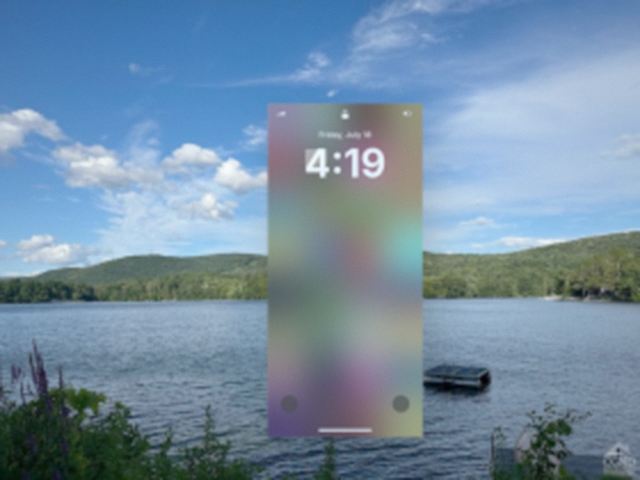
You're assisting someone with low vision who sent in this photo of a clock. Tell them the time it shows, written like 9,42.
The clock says 4,19
